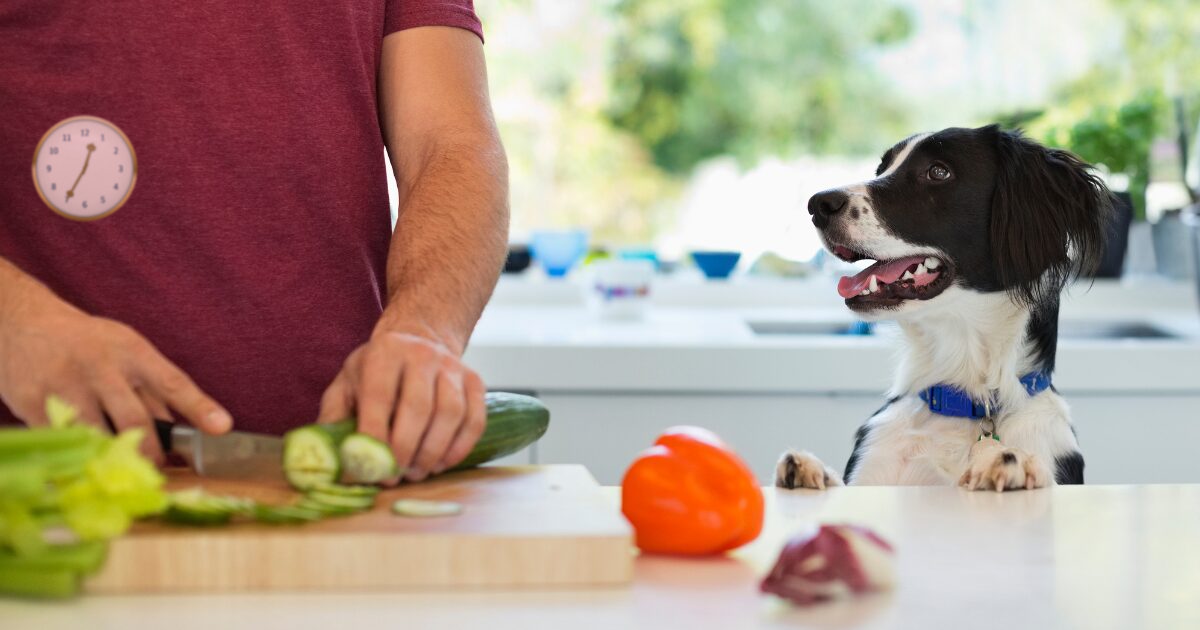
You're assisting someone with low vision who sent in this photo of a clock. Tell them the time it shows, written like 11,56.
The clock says 12,35
